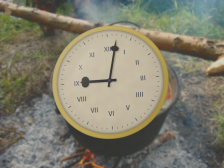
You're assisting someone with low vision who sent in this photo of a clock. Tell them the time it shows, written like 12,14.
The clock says 9,02
